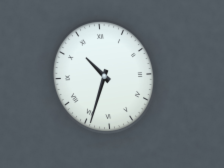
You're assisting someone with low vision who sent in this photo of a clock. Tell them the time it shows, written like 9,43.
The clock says 10,34
